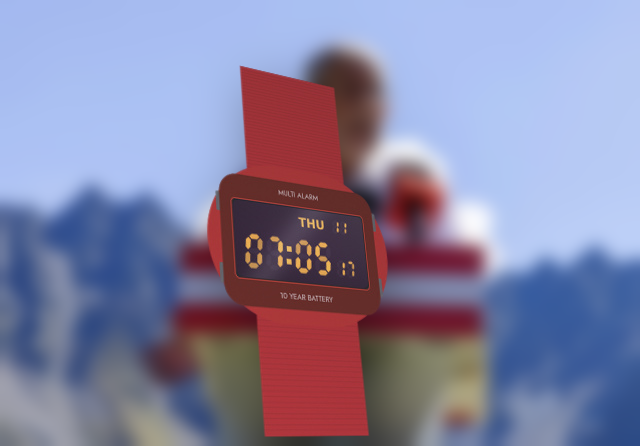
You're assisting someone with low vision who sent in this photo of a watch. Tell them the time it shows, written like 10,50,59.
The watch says 7,05,17
